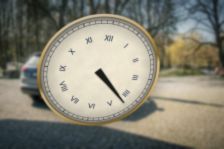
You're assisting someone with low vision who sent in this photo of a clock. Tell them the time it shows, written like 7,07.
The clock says 4,22
